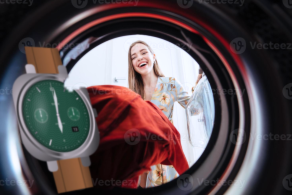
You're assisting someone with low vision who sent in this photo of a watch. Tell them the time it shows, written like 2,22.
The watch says 6,01
